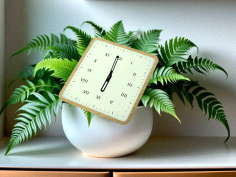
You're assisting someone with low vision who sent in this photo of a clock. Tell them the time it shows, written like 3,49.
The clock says 5,59
